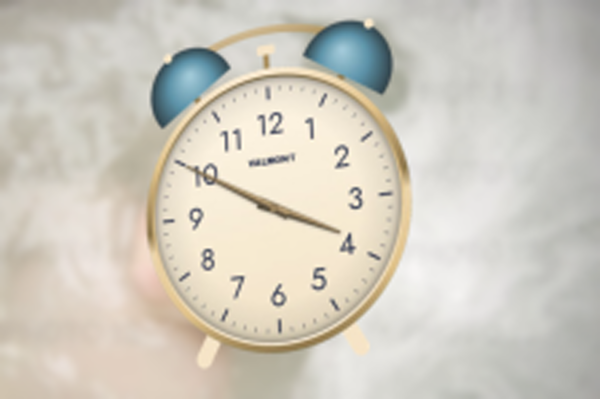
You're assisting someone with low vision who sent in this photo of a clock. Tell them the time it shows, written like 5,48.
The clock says 3,50
